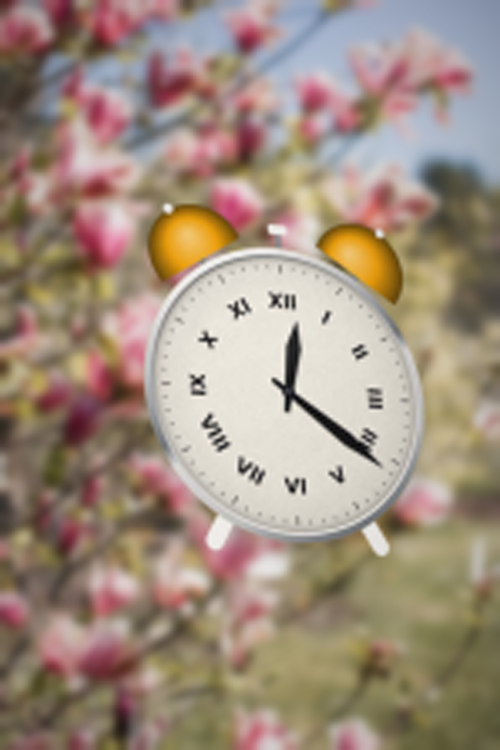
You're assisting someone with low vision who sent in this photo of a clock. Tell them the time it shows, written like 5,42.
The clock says 12,21
